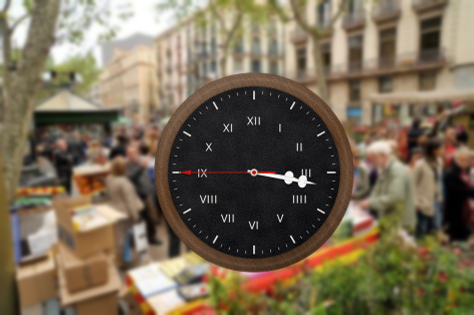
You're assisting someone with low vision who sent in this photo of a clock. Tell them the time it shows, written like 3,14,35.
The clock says 3,16,45
